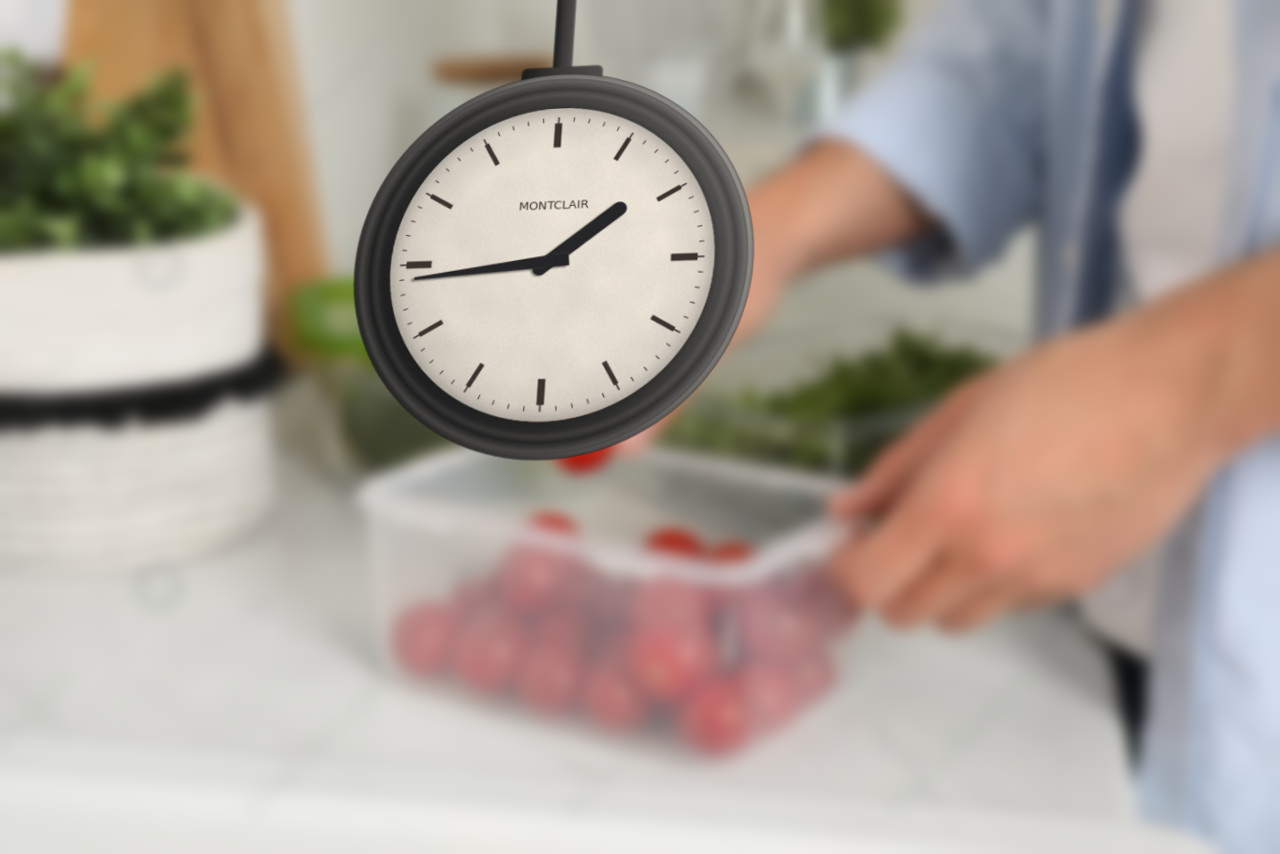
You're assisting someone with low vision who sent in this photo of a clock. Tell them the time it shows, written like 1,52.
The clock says 1,44
